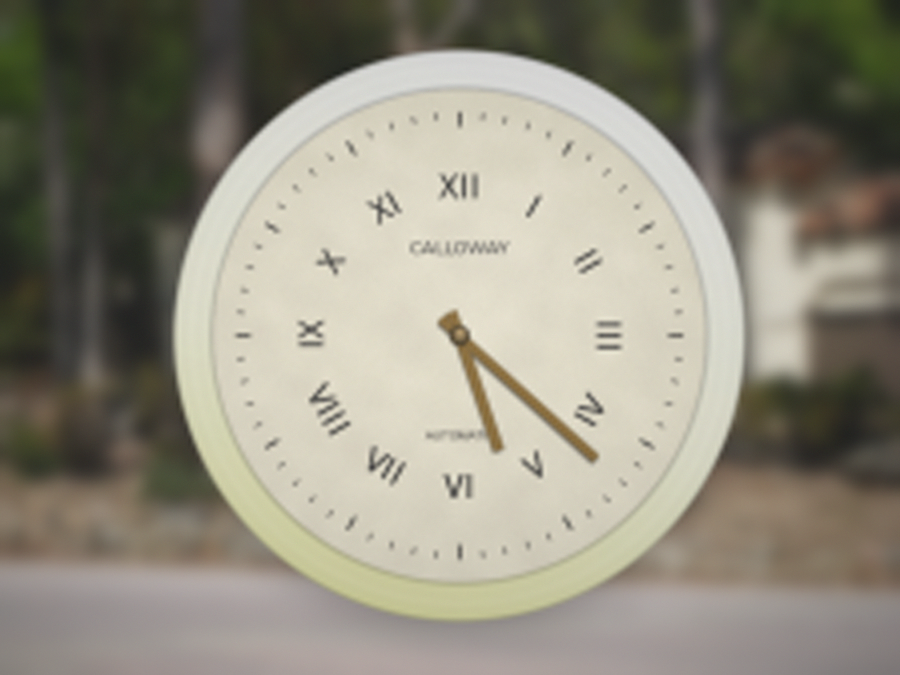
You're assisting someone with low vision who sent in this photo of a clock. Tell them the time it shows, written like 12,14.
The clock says 5,22
